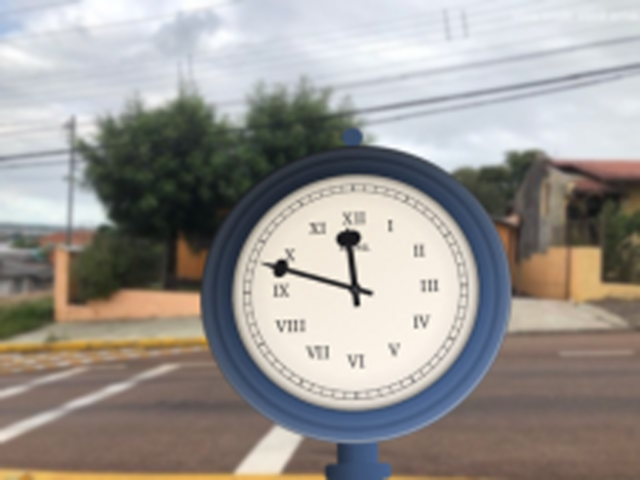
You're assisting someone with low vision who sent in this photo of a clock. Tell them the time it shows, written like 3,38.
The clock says 11,48
